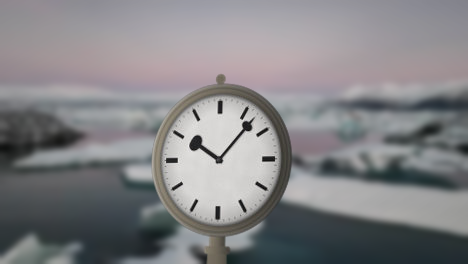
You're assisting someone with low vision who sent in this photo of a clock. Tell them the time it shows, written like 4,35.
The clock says 10,07
